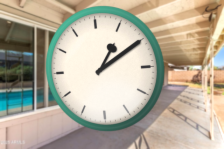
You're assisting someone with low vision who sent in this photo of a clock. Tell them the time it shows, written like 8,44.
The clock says 1,10
